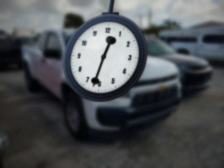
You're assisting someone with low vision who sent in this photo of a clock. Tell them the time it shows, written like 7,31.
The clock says 12,32
